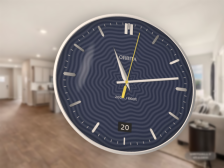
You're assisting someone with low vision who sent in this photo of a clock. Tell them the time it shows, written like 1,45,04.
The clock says 11,13,02
